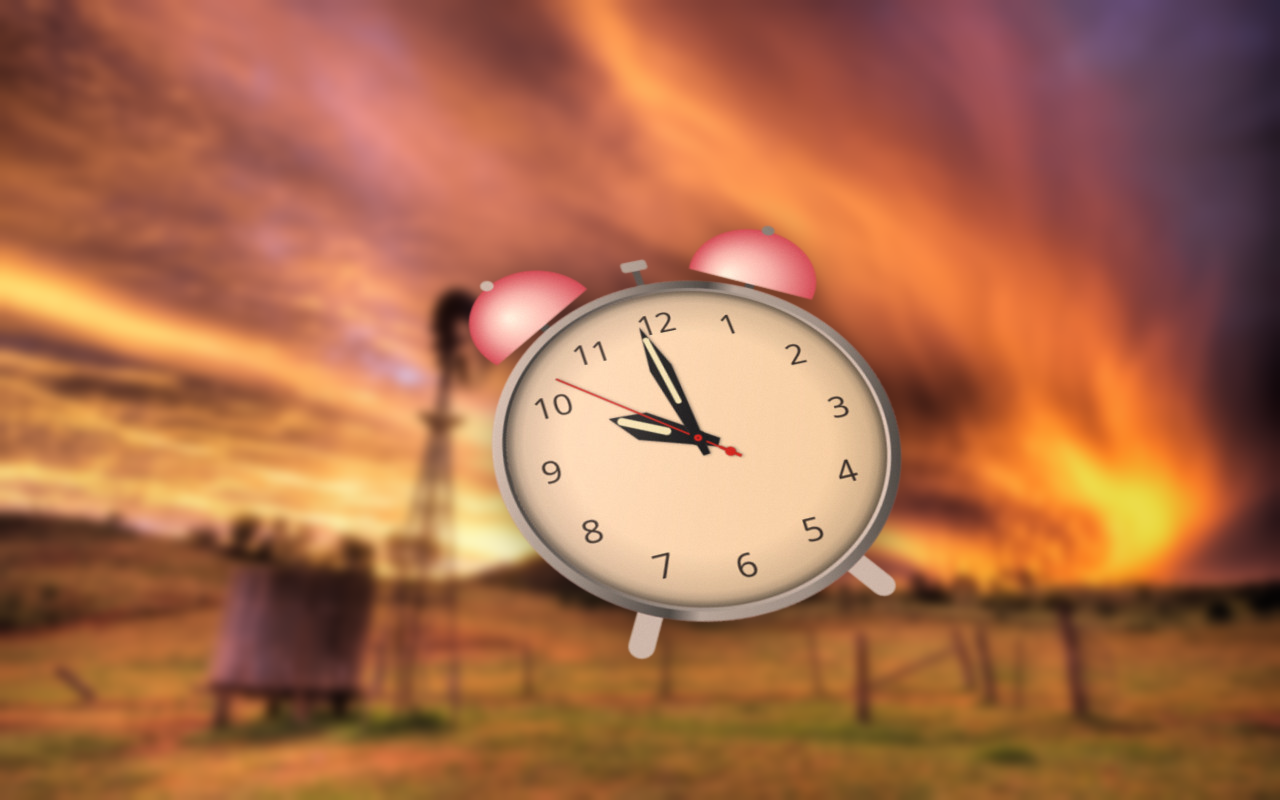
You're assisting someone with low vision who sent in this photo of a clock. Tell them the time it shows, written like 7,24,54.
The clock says 9,58,52
